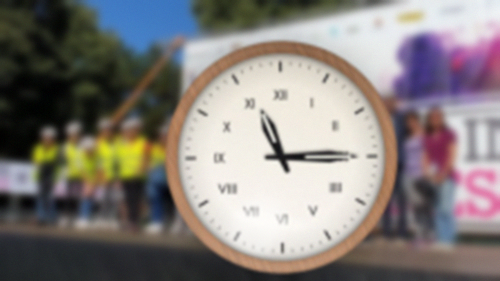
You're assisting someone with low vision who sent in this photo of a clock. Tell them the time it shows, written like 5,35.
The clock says 11,15
